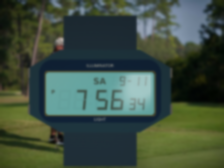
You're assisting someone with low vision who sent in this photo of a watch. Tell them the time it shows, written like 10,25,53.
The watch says 7,56,34
